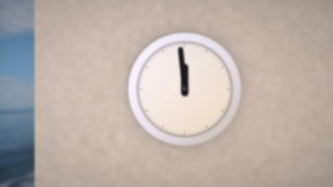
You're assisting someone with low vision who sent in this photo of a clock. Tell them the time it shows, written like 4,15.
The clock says 11,59
